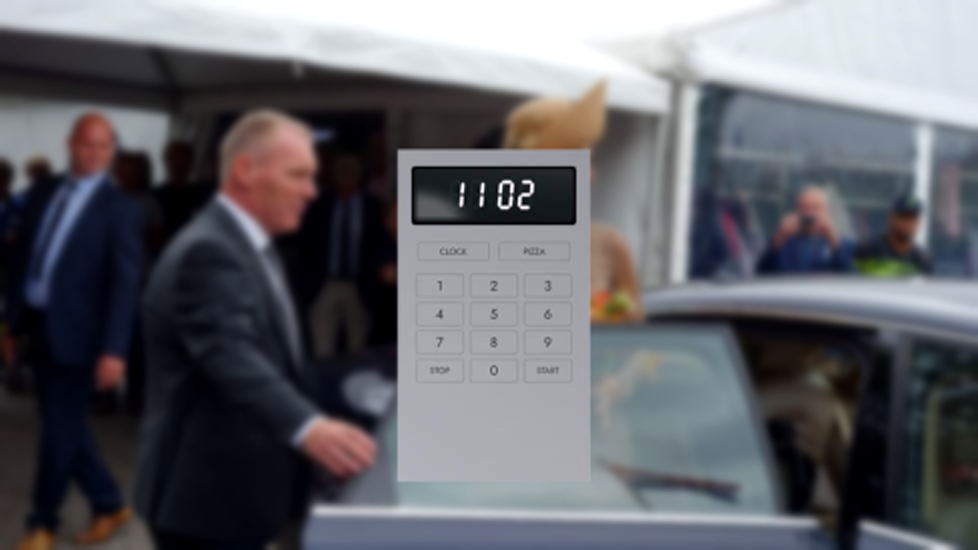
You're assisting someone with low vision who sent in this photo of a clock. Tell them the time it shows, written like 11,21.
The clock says 11,02
